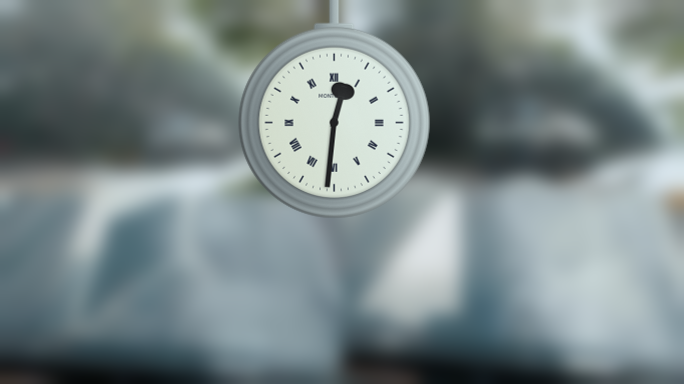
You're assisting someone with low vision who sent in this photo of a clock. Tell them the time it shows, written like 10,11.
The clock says 12,31
